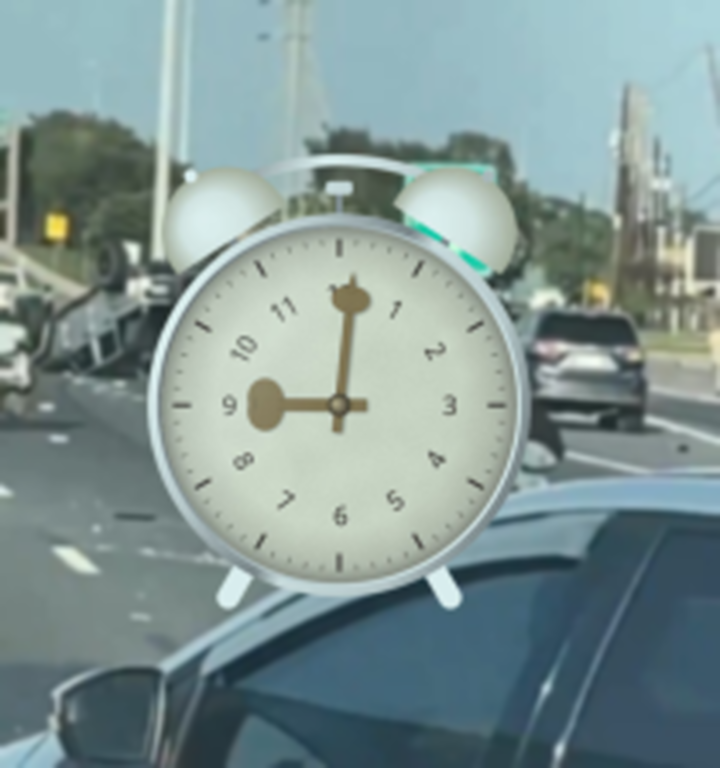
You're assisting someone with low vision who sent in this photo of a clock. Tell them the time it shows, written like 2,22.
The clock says 9,01
